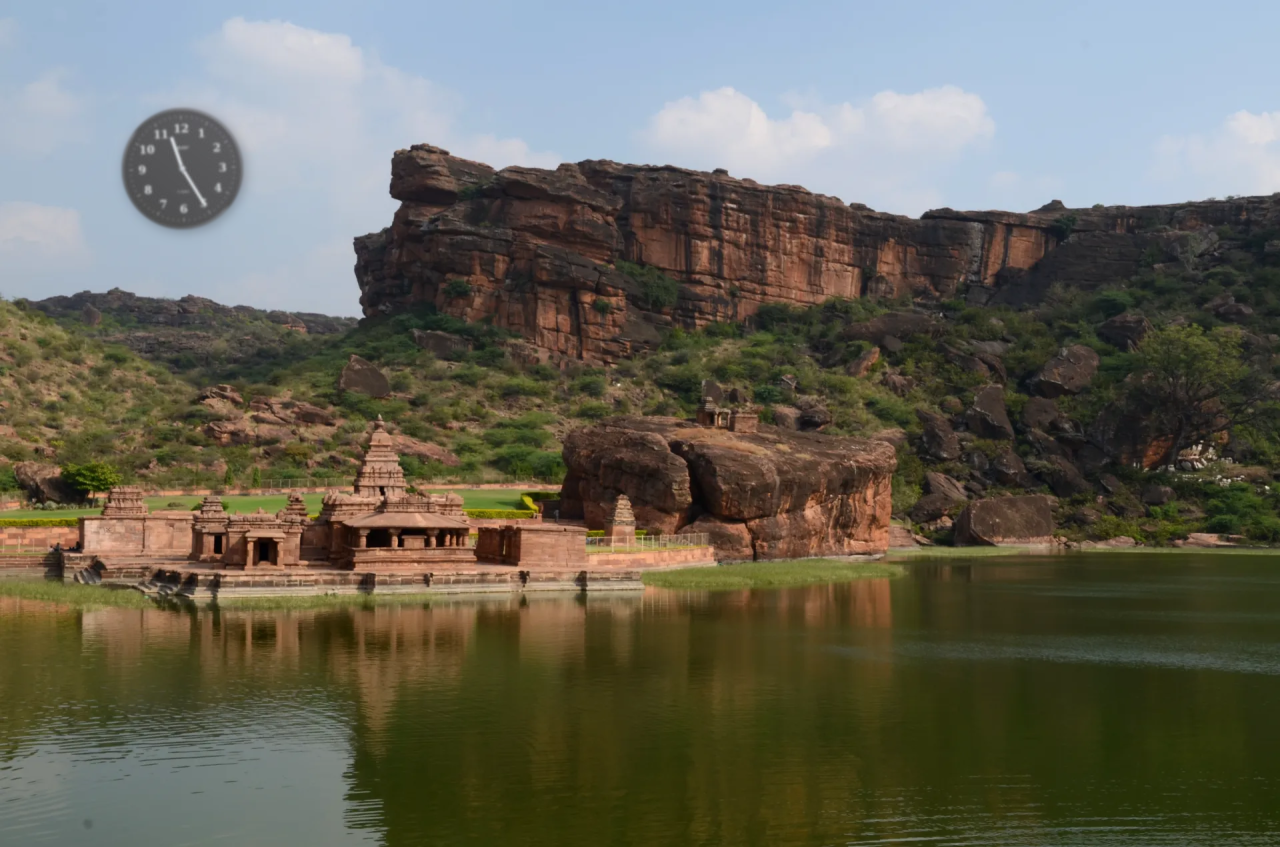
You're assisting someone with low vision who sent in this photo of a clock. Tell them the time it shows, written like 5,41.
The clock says 11,25
